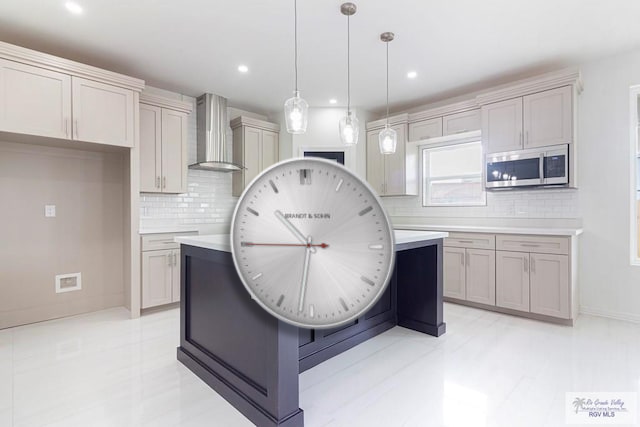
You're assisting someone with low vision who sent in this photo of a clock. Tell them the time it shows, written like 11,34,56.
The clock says 10,31,45
